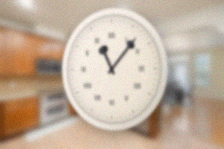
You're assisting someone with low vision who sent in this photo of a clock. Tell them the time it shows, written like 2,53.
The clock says 11,07
